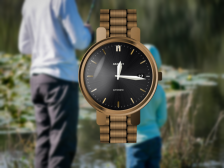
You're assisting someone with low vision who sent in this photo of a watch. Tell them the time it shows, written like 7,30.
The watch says 12,16
